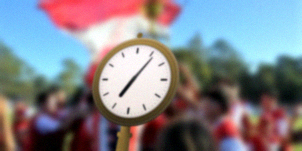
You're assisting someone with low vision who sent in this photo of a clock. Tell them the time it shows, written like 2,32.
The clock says 7,06
